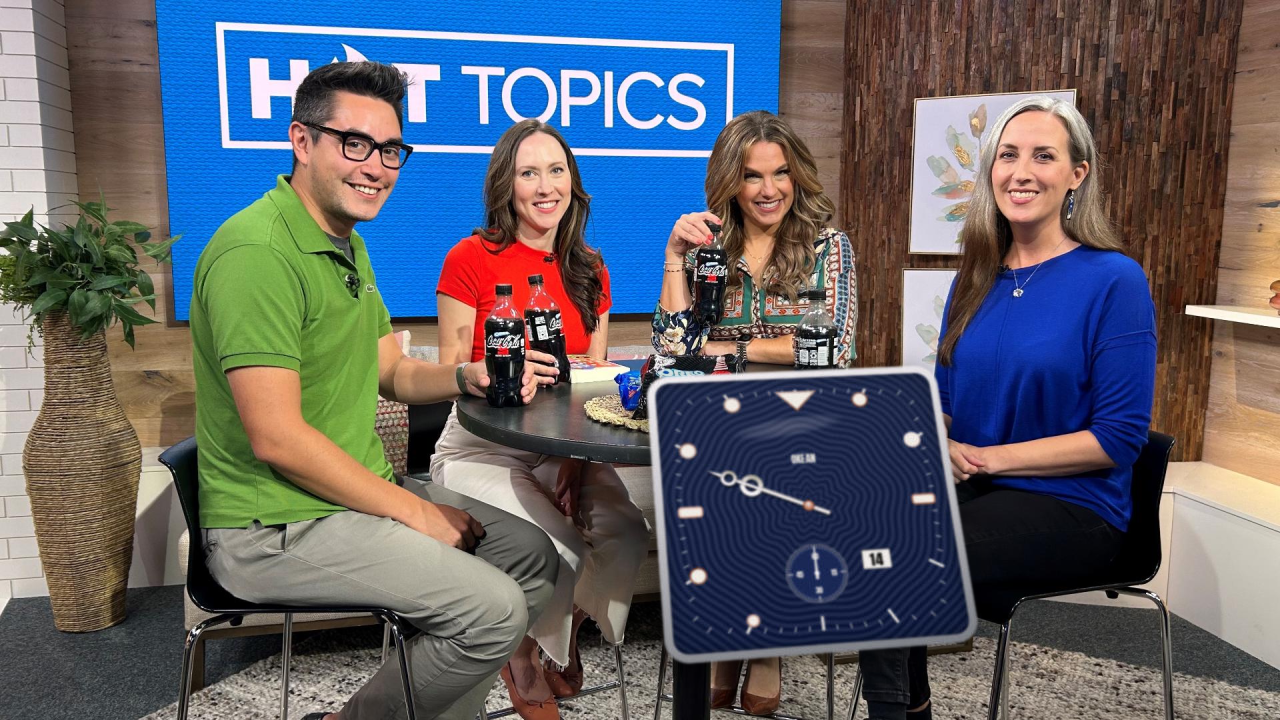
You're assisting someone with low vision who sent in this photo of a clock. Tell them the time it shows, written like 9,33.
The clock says 9,49
